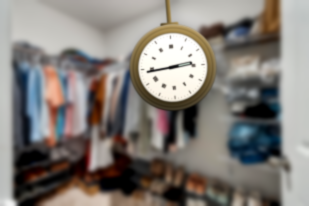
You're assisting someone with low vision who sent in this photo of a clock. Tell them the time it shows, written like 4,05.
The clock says 2,44
